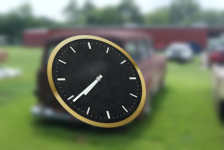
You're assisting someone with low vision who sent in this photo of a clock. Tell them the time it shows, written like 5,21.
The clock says 7,39
